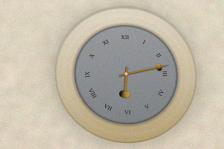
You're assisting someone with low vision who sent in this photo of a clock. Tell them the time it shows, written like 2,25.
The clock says 6,13
